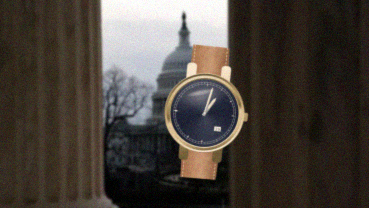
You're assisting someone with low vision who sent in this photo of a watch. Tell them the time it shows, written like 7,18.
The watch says 1,02
